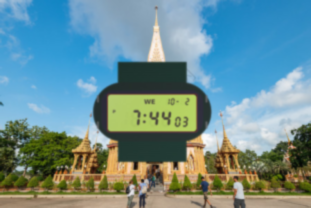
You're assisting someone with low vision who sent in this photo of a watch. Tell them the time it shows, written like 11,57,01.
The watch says 7,44,03
